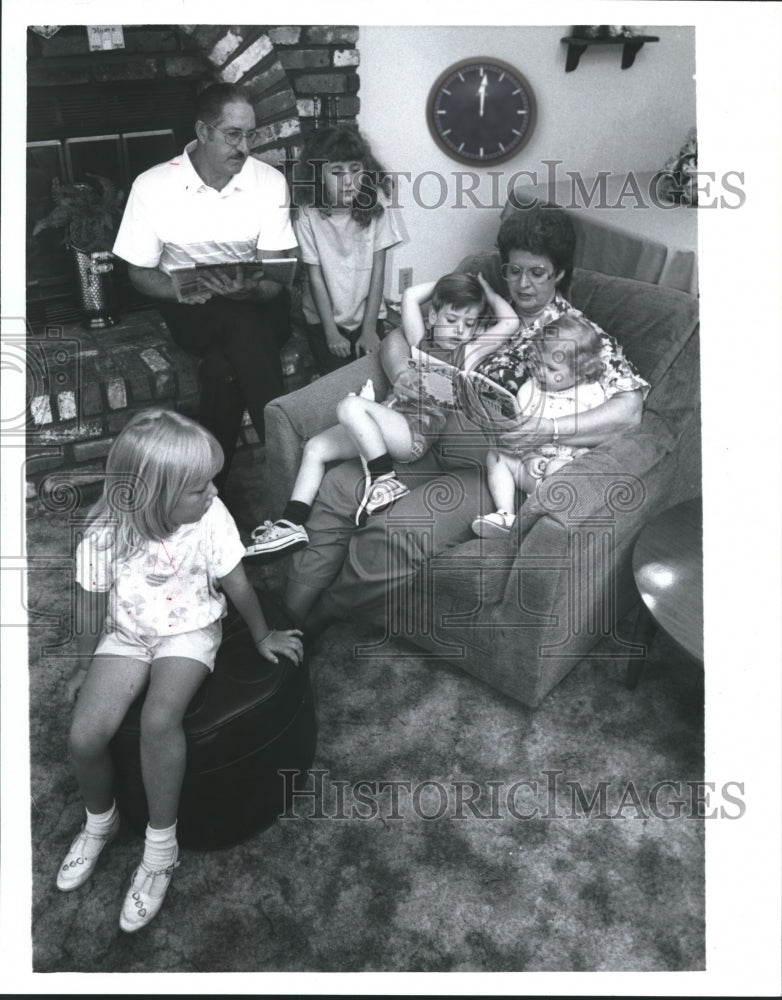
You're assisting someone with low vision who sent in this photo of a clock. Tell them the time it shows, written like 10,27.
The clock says 12,01
